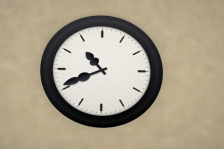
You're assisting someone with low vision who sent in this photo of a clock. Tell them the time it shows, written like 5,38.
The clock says 10,41
